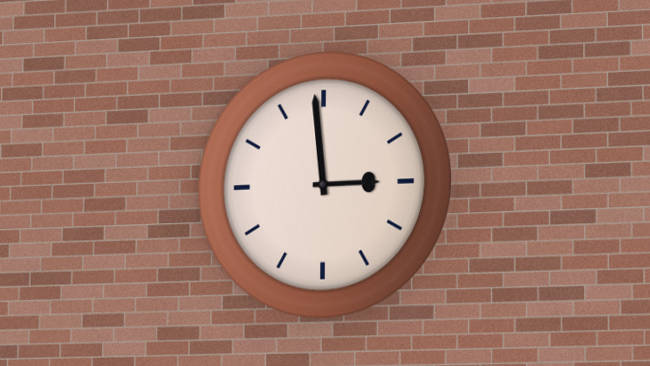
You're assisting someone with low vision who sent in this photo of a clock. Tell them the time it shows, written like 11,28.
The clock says 2,59
